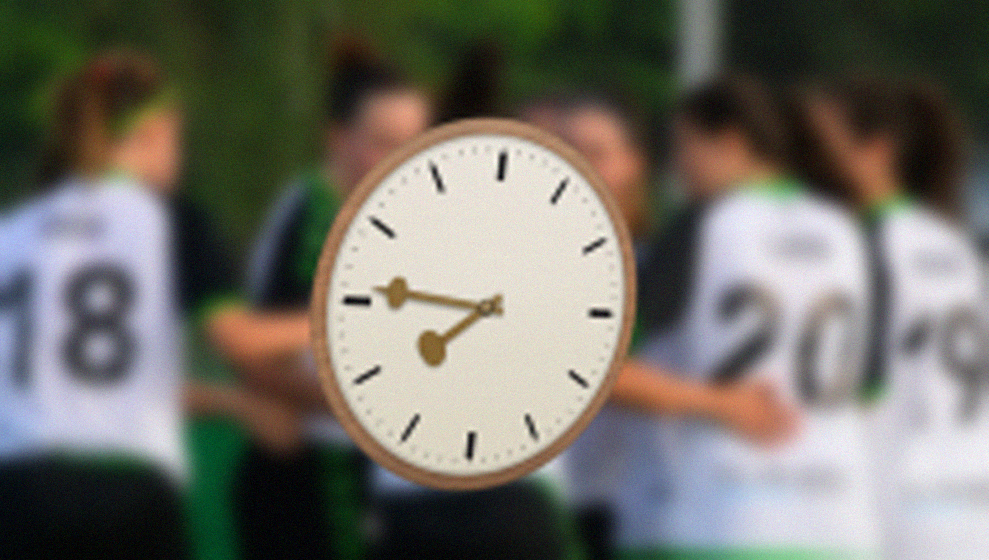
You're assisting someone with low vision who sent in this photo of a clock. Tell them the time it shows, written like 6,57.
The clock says 7,46
